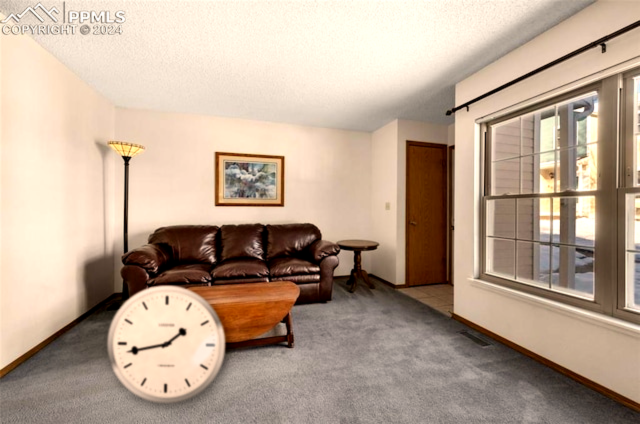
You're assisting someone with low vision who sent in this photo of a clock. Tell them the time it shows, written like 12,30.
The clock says 1,43
